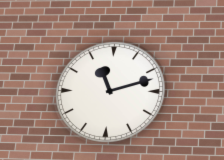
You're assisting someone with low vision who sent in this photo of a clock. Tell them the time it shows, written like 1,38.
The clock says 11,12
